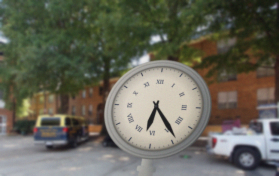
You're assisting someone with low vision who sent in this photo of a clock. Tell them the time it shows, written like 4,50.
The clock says 6,24
